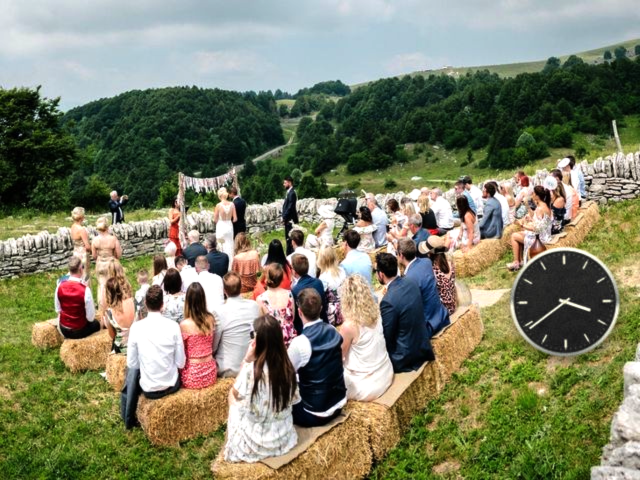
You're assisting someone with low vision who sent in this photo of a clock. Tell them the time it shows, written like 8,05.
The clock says 3,39
